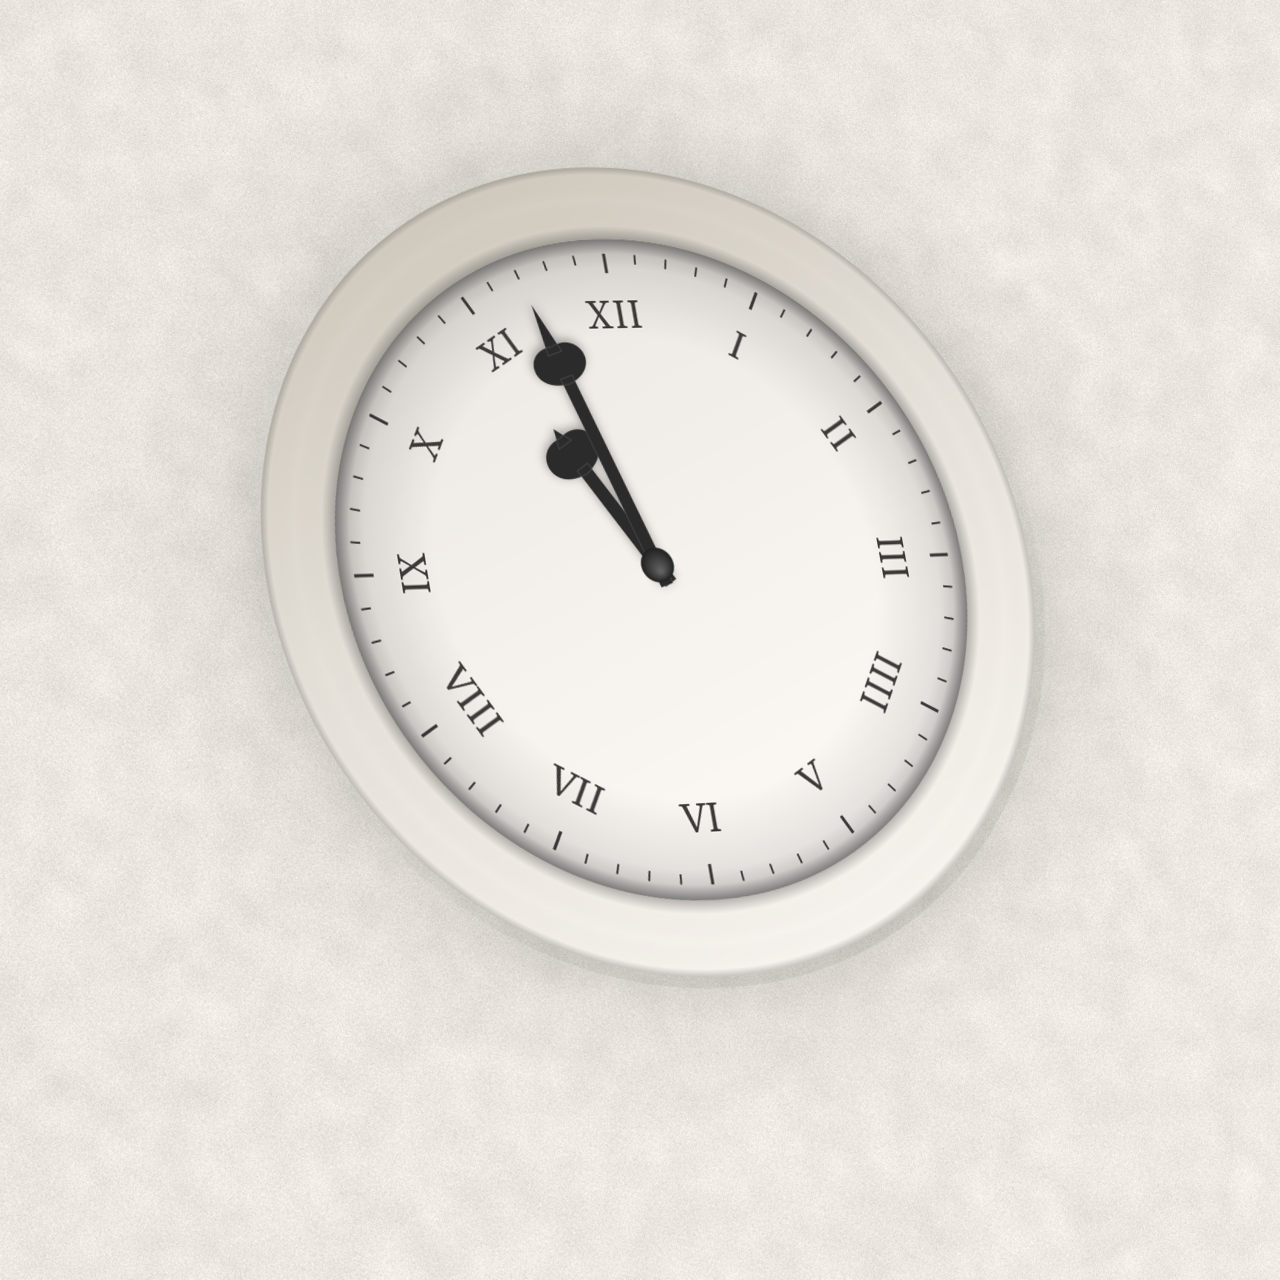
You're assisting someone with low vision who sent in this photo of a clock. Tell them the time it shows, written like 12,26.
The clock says 10,57
